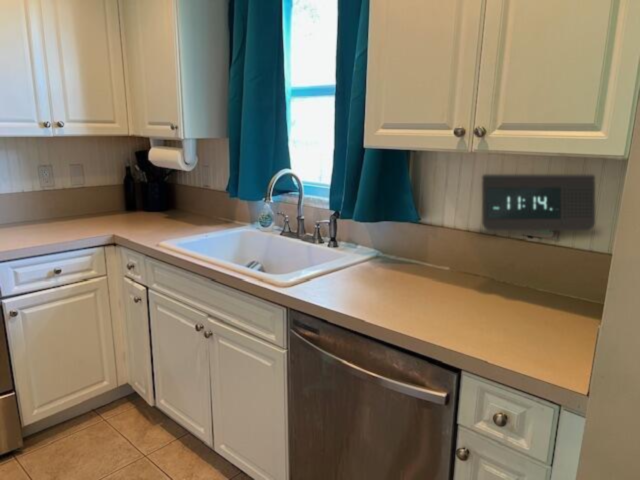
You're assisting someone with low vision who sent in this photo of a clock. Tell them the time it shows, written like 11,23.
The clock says 11,14
